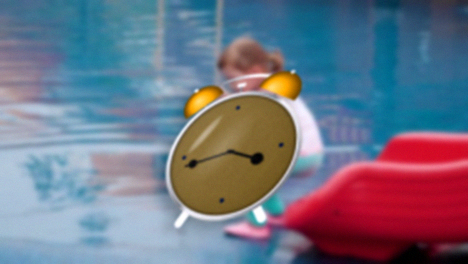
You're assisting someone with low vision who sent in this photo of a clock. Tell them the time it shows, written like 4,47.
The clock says 3,43
